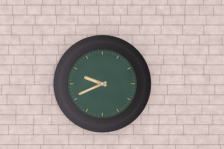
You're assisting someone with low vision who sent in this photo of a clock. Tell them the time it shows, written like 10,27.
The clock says 9,41
